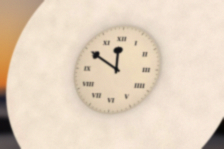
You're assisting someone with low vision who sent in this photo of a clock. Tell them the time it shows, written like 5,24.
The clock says 11,50
